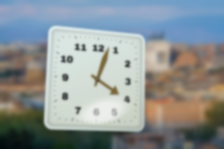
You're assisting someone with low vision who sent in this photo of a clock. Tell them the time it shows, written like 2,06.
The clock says 4,03
